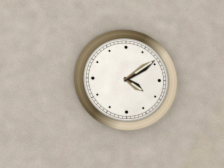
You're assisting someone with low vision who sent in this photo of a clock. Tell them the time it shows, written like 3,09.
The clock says 4,09
